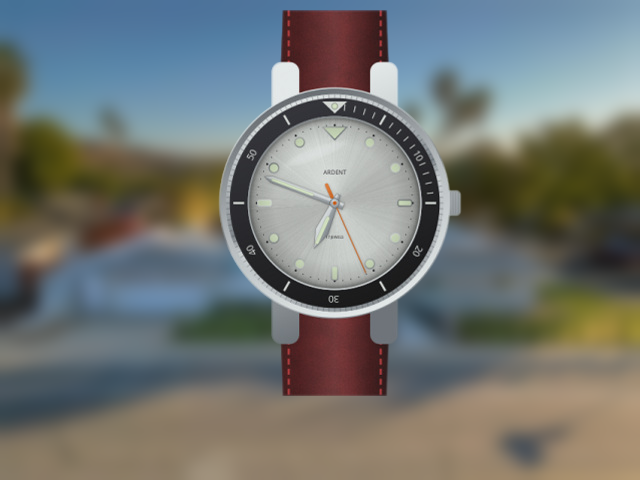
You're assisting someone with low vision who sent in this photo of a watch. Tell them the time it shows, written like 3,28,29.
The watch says 6,48,26
